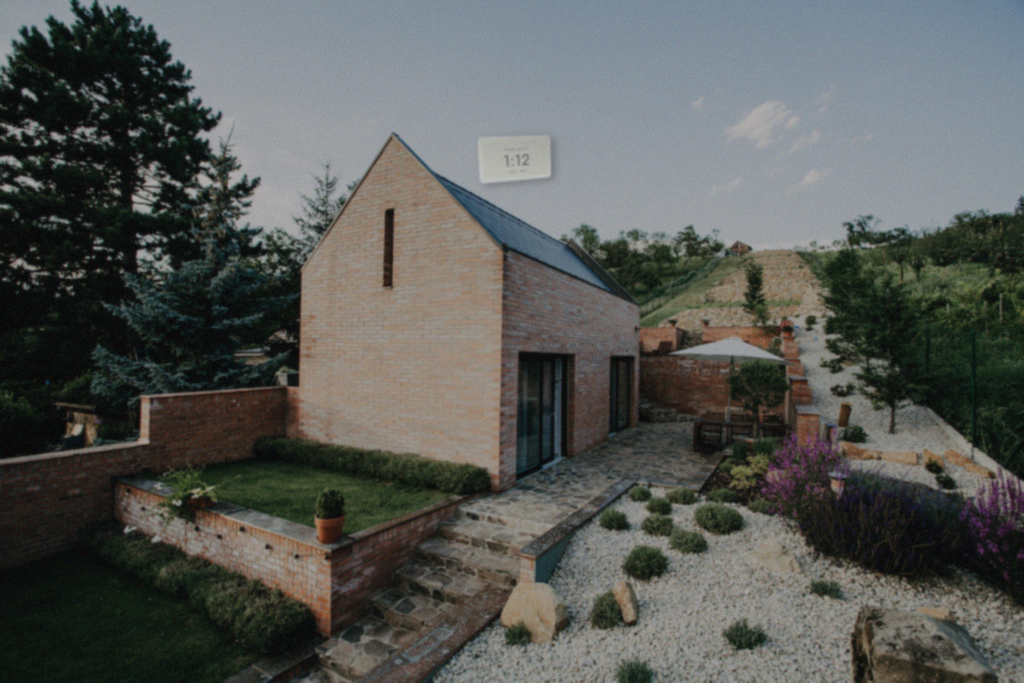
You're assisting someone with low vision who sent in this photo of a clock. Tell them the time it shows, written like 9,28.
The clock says 1,12
